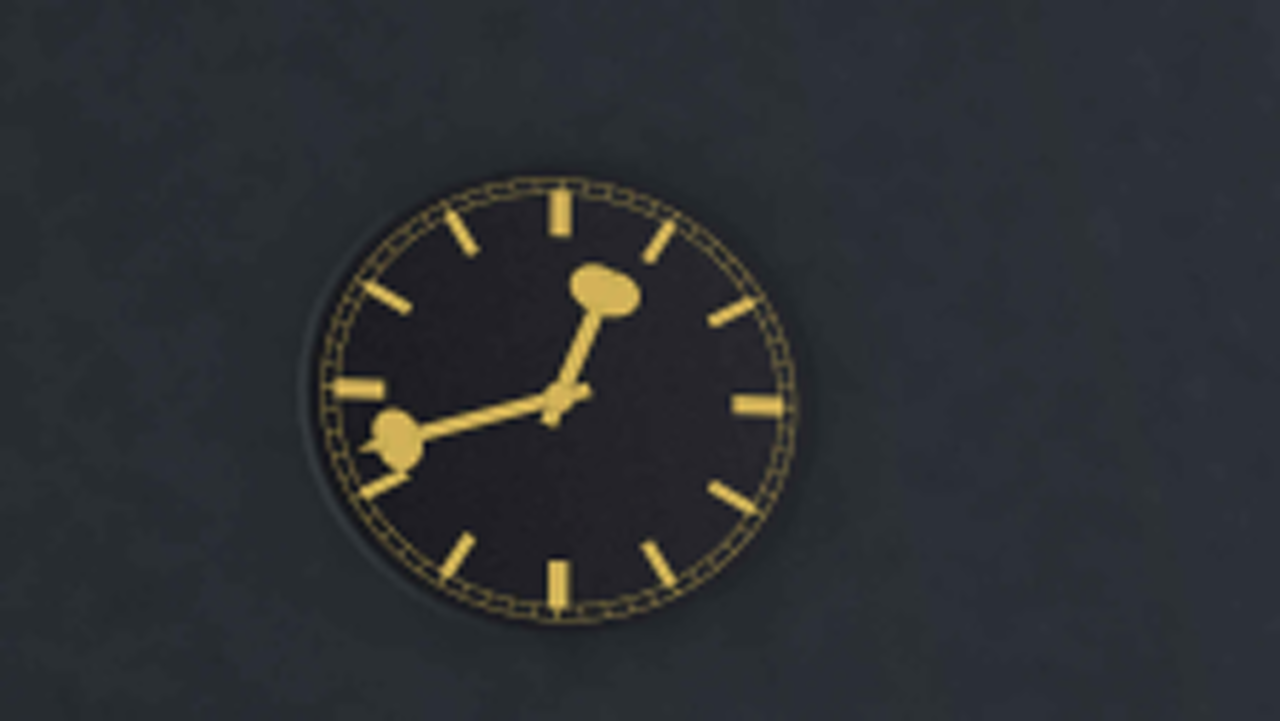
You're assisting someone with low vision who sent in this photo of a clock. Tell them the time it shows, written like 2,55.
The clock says 12,42
